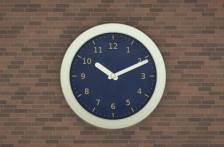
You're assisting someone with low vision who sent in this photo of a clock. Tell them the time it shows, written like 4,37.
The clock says 10,11
